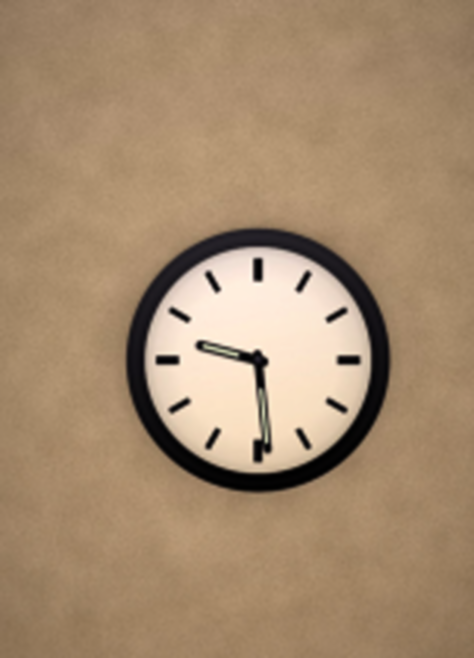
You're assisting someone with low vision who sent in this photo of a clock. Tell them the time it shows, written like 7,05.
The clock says 9,29
